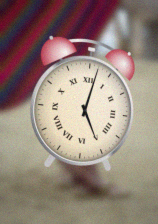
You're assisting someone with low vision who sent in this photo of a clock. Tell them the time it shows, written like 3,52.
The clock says 5,02
